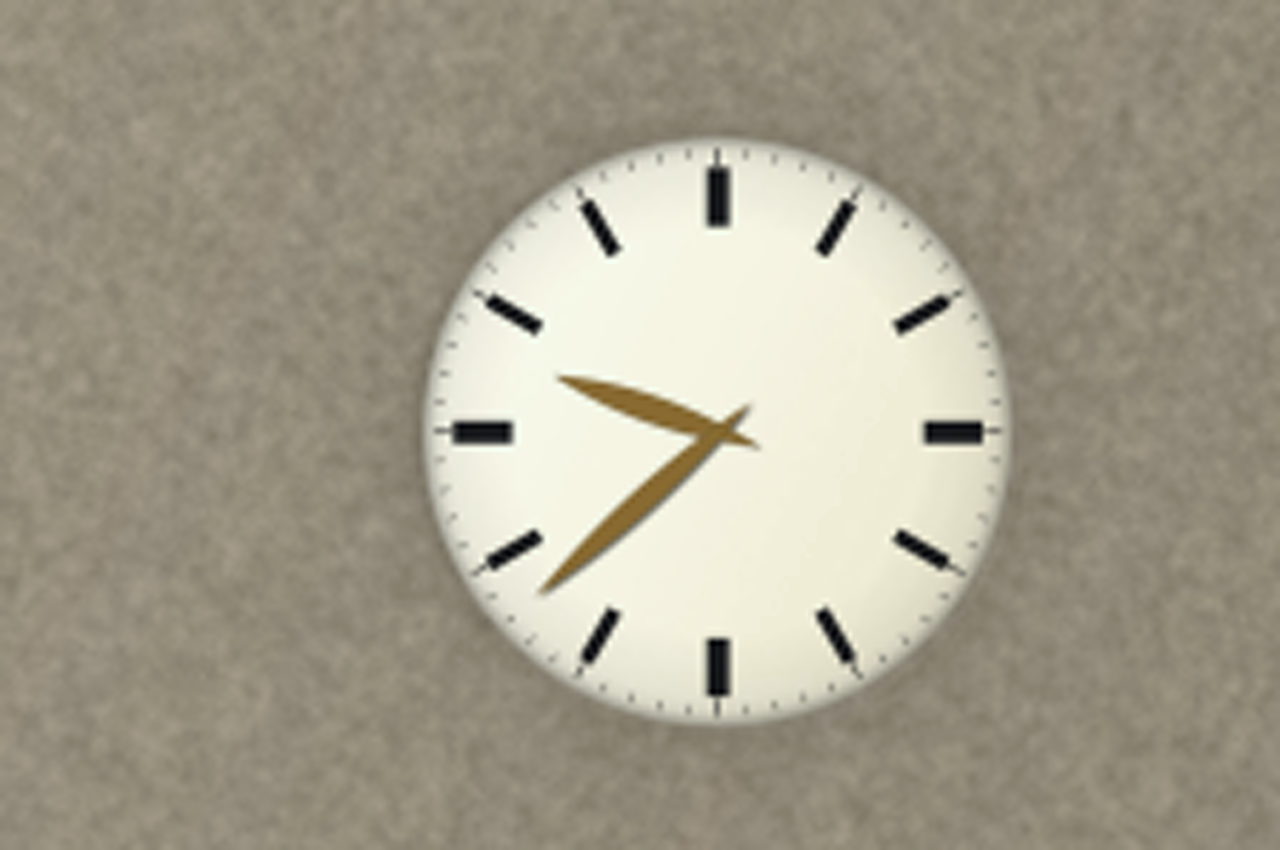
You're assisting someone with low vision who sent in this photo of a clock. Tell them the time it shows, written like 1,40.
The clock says 9,38
